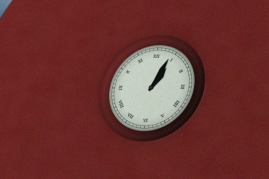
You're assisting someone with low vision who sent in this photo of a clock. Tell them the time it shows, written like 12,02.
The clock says 1,04
